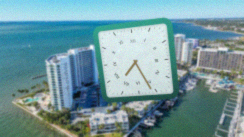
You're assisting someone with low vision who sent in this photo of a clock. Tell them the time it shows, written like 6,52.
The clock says 7,26
